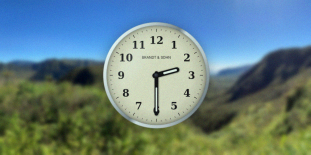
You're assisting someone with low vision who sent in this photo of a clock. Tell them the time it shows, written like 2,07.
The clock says 2,30
